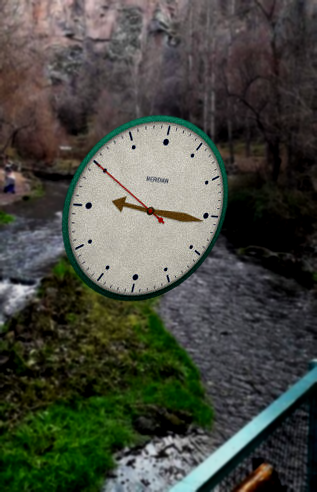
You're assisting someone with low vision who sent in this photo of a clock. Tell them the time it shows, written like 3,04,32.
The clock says 9,15,50
